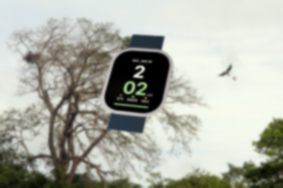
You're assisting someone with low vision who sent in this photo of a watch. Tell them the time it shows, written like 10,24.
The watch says 2,02
